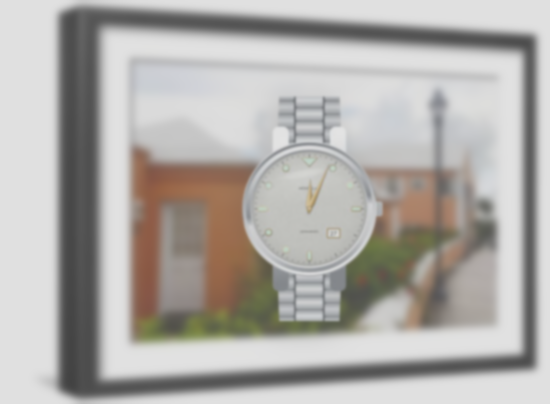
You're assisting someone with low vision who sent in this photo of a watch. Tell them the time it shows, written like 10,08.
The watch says 12,04
